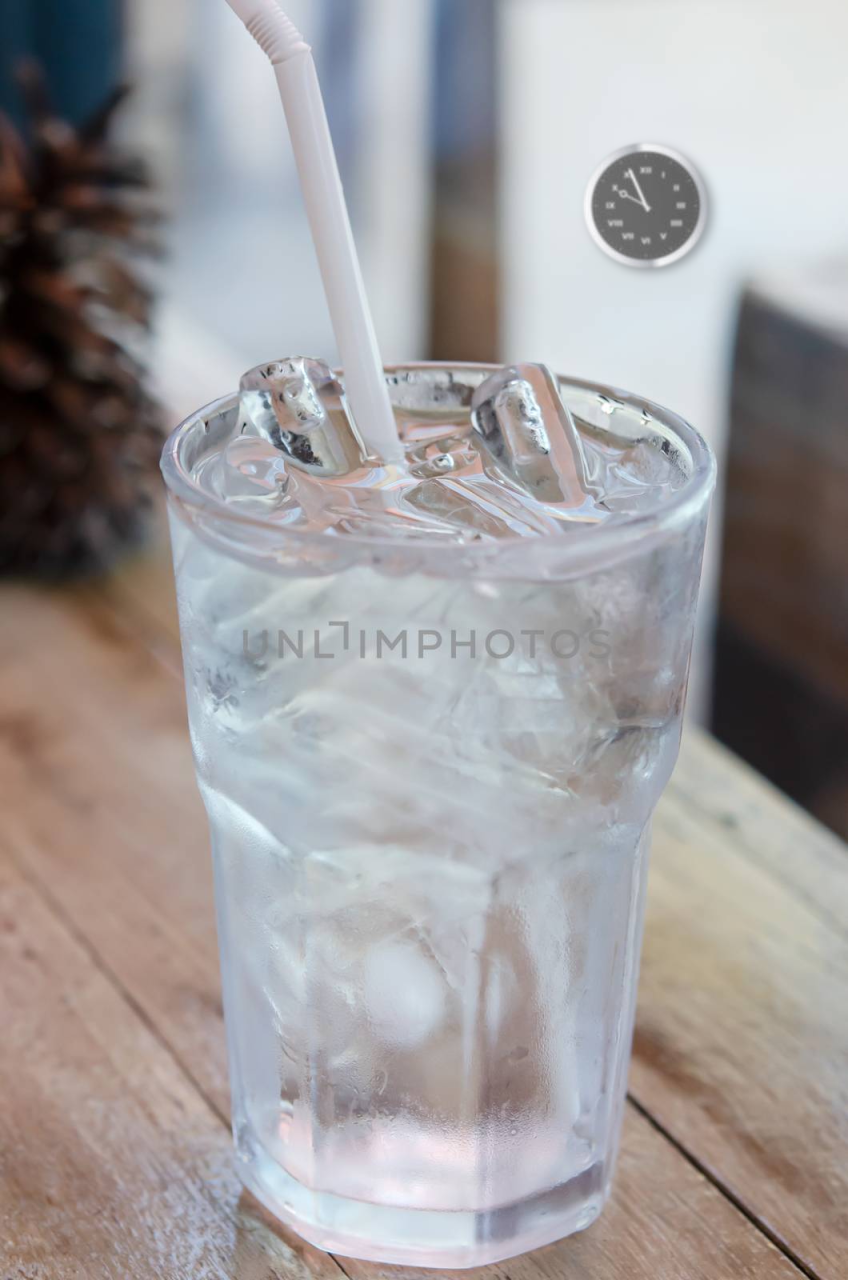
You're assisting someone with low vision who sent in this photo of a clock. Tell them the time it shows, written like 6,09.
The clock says 9,56
